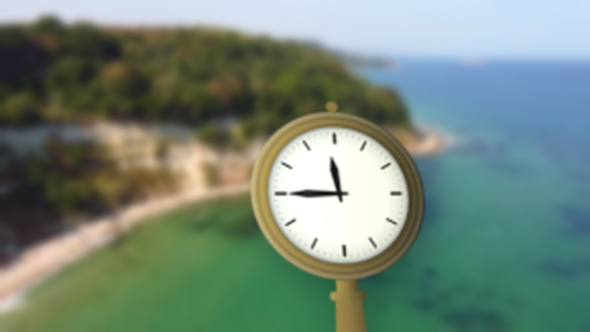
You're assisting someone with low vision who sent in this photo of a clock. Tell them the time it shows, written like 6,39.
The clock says 11,45
